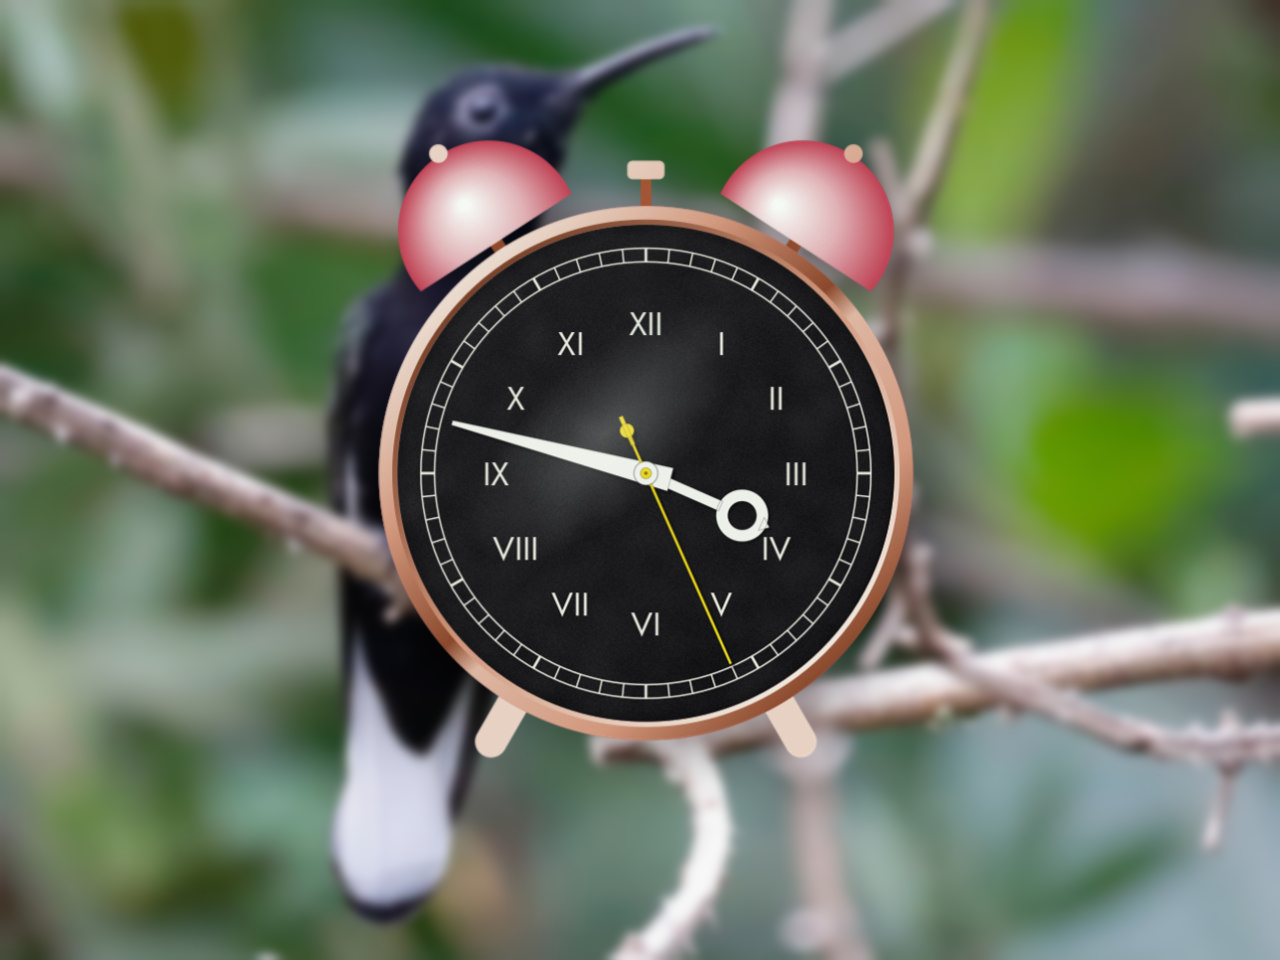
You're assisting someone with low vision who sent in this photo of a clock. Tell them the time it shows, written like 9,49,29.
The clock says 3,47,26
